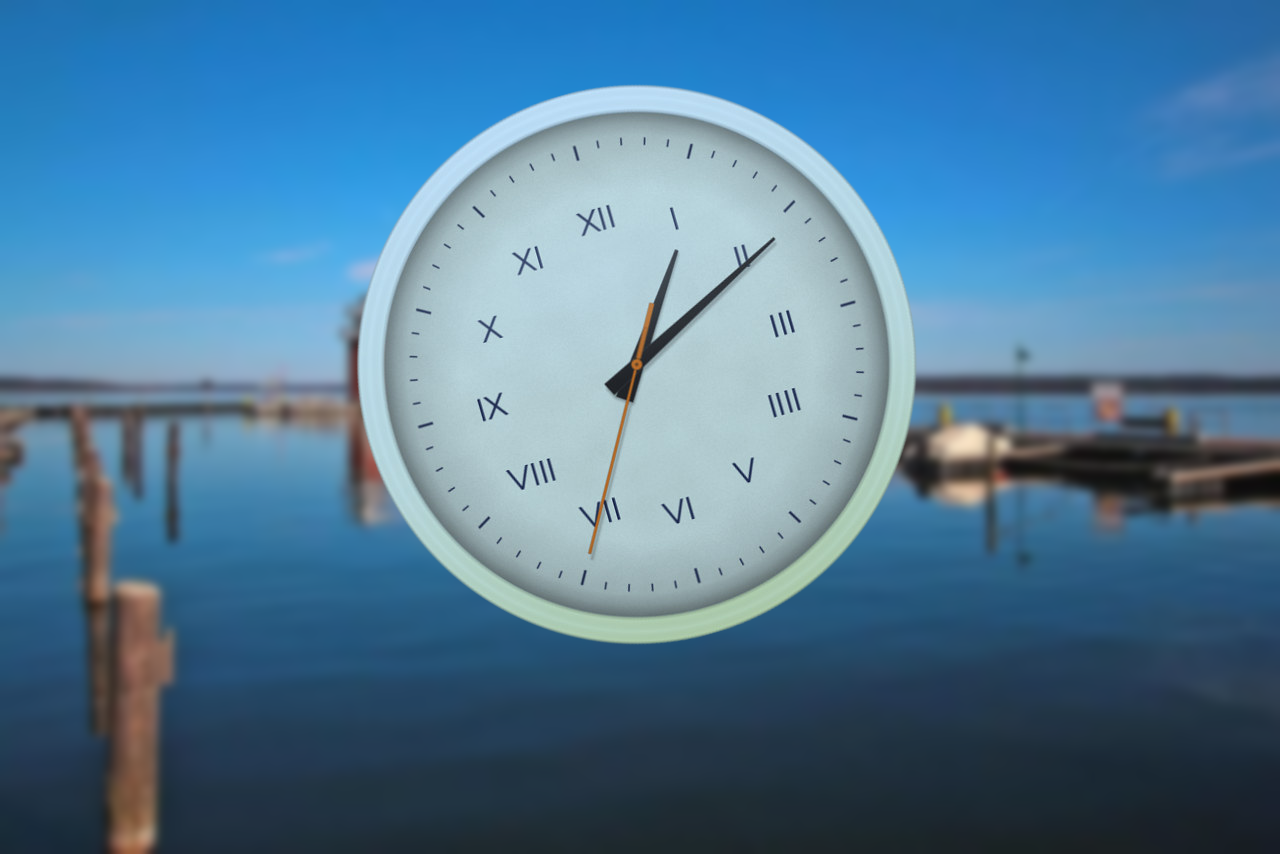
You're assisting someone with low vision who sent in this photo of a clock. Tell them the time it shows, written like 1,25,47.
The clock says 1,10,35
